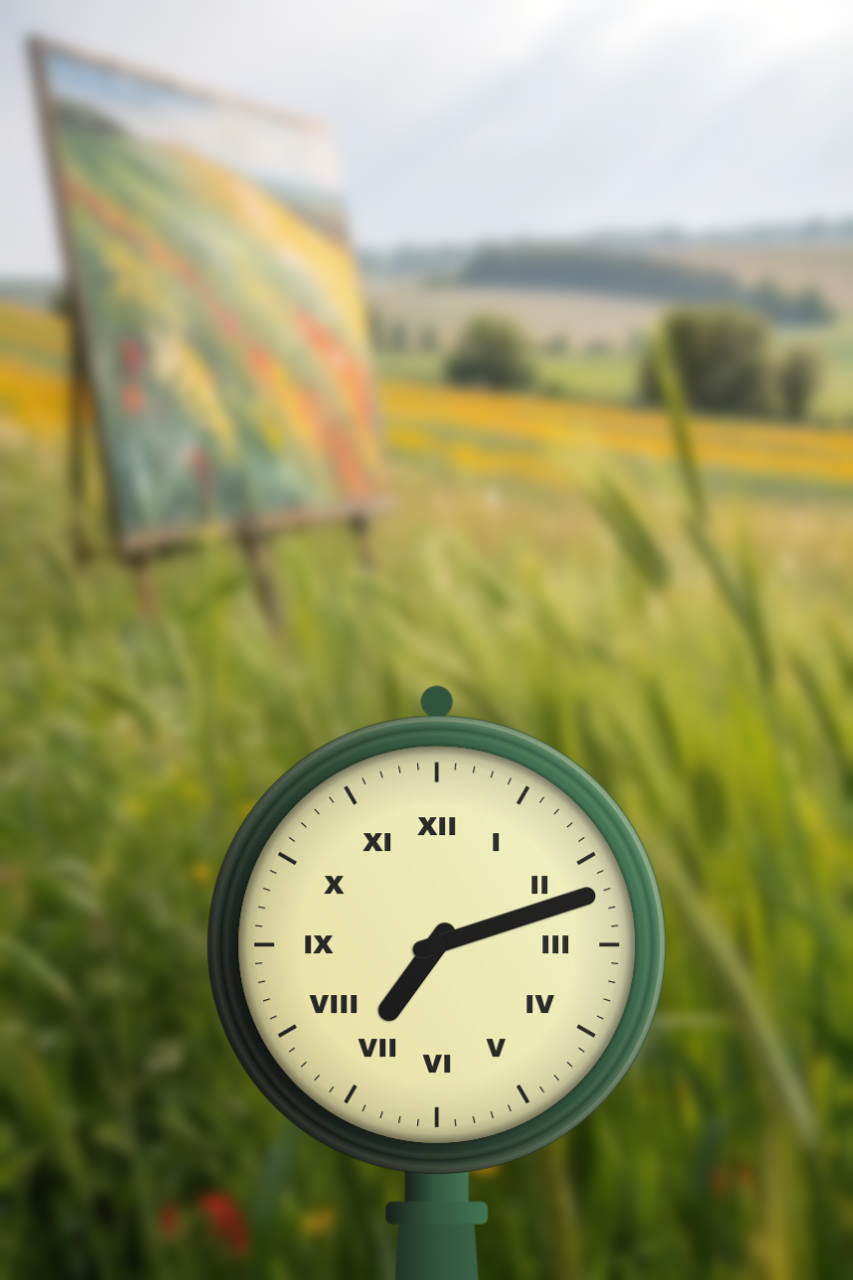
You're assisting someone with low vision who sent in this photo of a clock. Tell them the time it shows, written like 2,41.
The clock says 7,12
